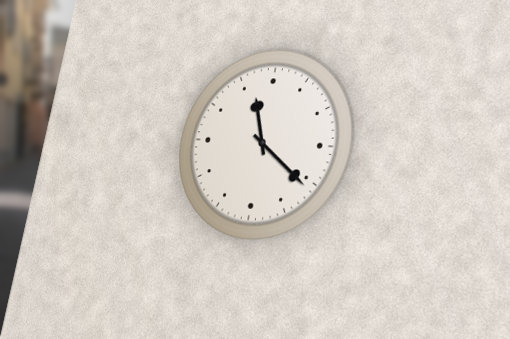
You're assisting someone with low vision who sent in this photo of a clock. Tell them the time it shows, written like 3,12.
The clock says 11,21
